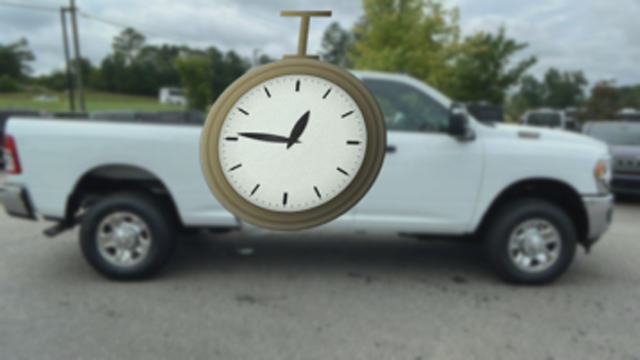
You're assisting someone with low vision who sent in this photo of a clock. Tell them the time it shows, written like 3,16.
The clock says 12,46
